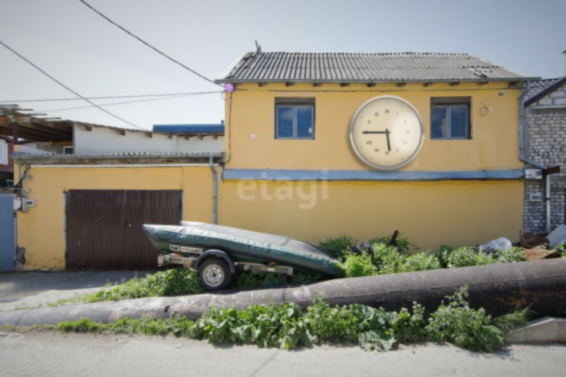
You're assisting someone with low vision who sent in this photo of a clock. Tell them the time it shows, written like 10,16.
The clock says 5,45
